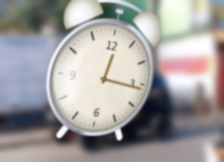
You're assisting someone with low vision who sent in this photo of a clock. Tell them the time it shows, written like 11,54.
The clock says 12,16
